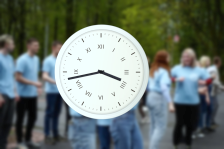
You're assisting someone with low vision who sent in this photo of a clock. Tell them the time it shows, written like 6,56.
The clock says 3,43
